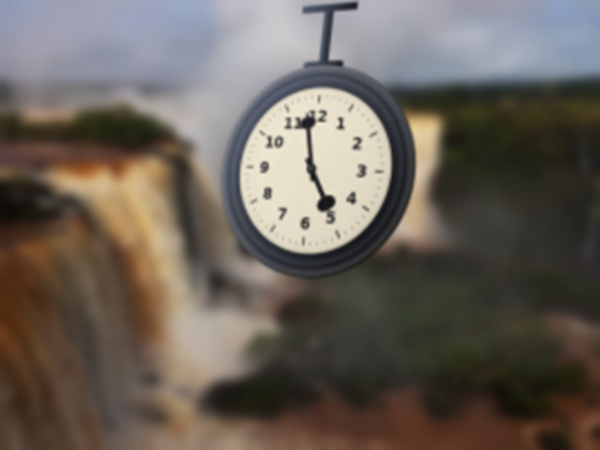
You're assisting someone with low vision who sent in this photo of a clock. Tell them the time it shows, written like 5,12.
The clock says 4,58
